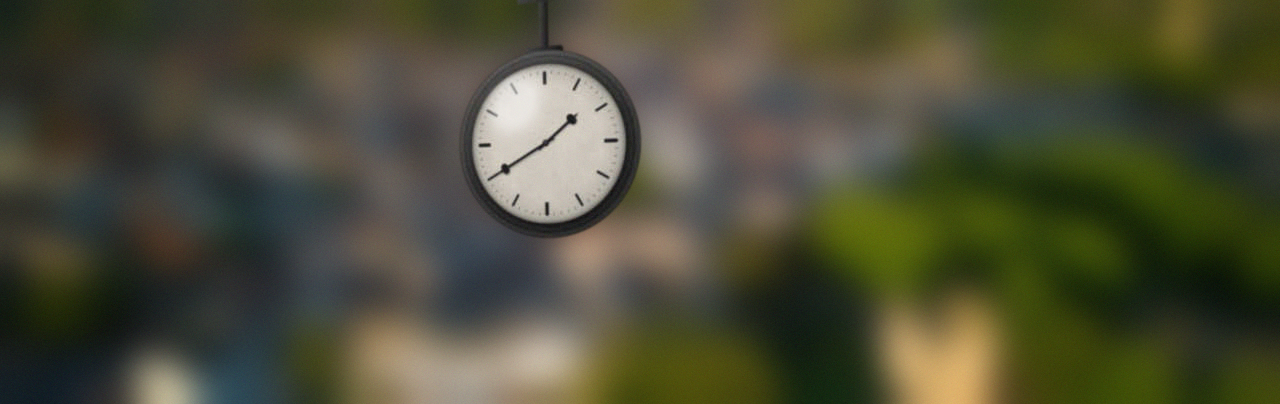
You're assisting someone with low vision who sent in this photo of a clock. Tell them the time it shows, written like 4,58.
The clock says 1,40
